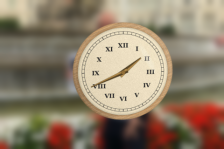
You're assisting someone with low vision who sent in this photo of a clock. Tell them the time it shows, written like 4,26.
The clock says 1,41
